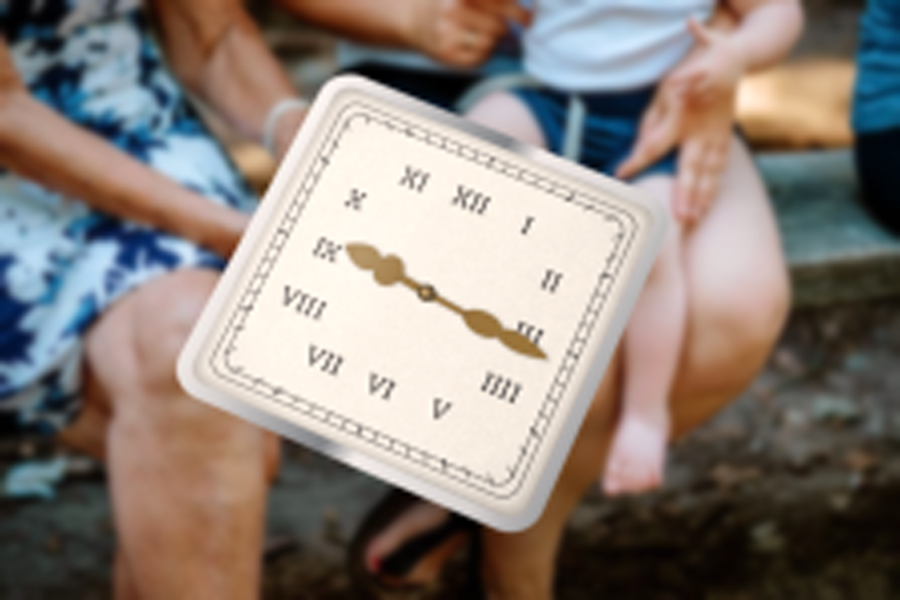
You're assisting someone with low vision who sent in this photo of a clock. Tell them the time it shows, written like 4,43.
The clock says 9,16
